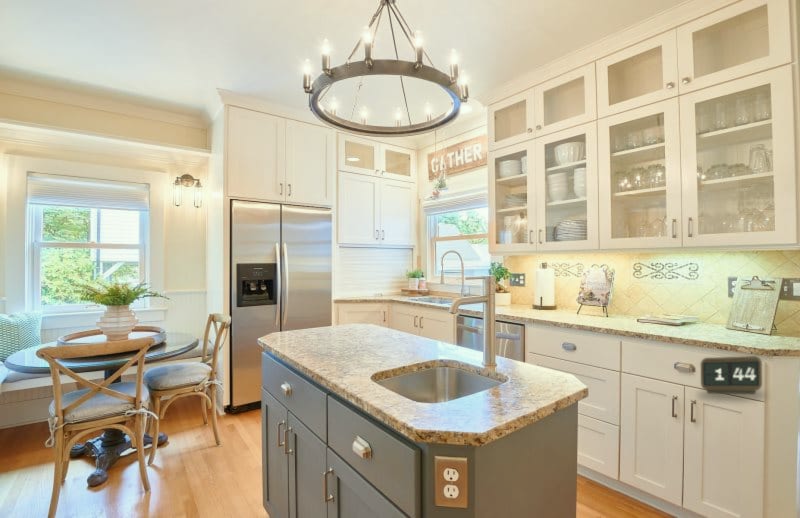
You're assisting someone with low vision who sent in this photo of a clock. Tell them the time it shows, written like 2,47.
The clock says 1,44
